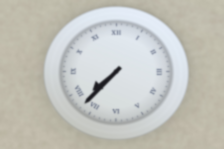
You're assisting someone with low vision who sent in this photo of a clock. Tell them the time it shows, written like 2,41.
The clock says 7,37
